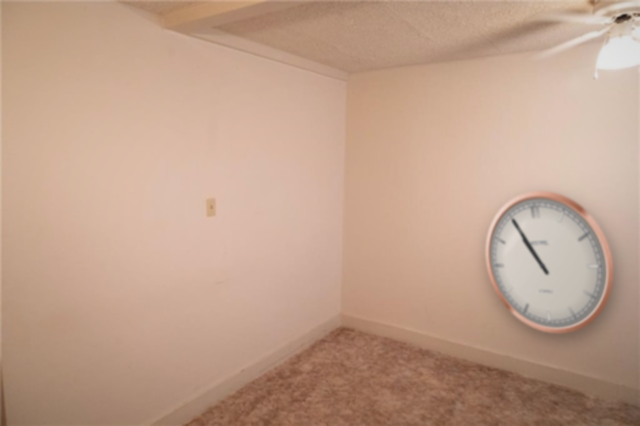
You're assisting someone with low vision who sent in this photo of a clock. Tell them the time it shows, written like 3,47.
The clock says 10,55
